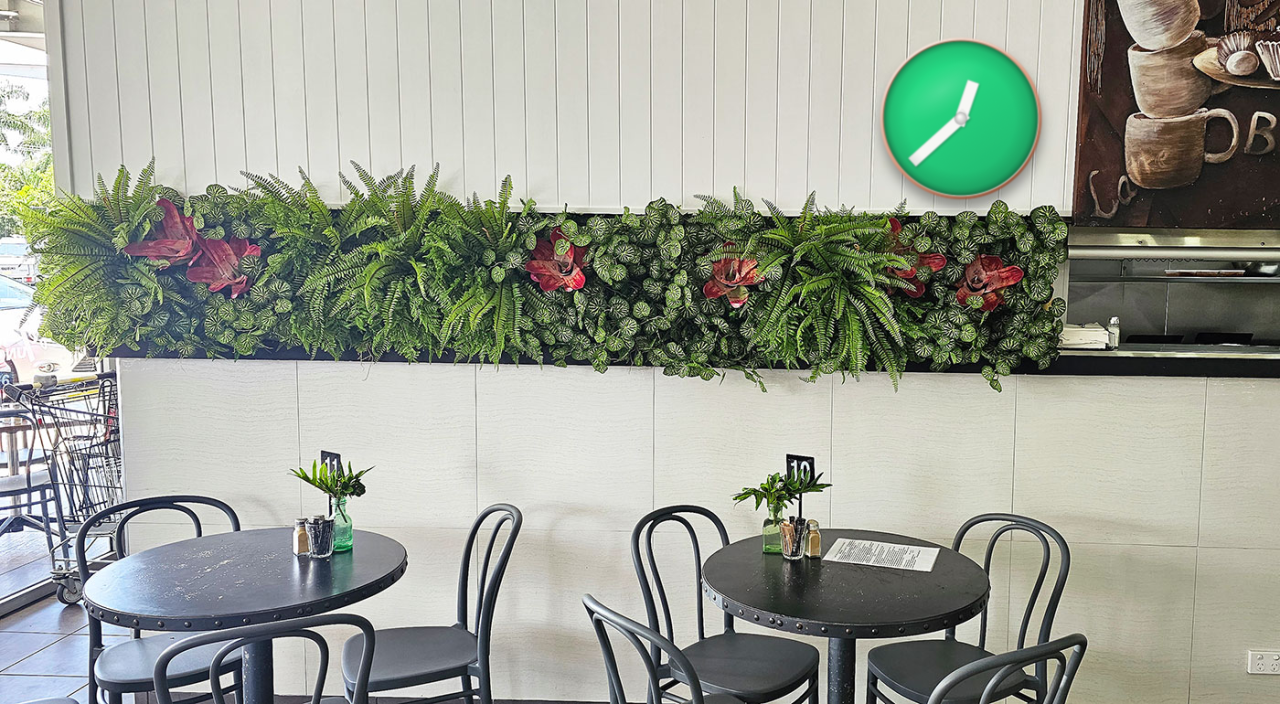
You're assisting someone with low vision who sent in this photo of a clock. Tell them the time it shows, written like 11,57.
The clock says 12,38
